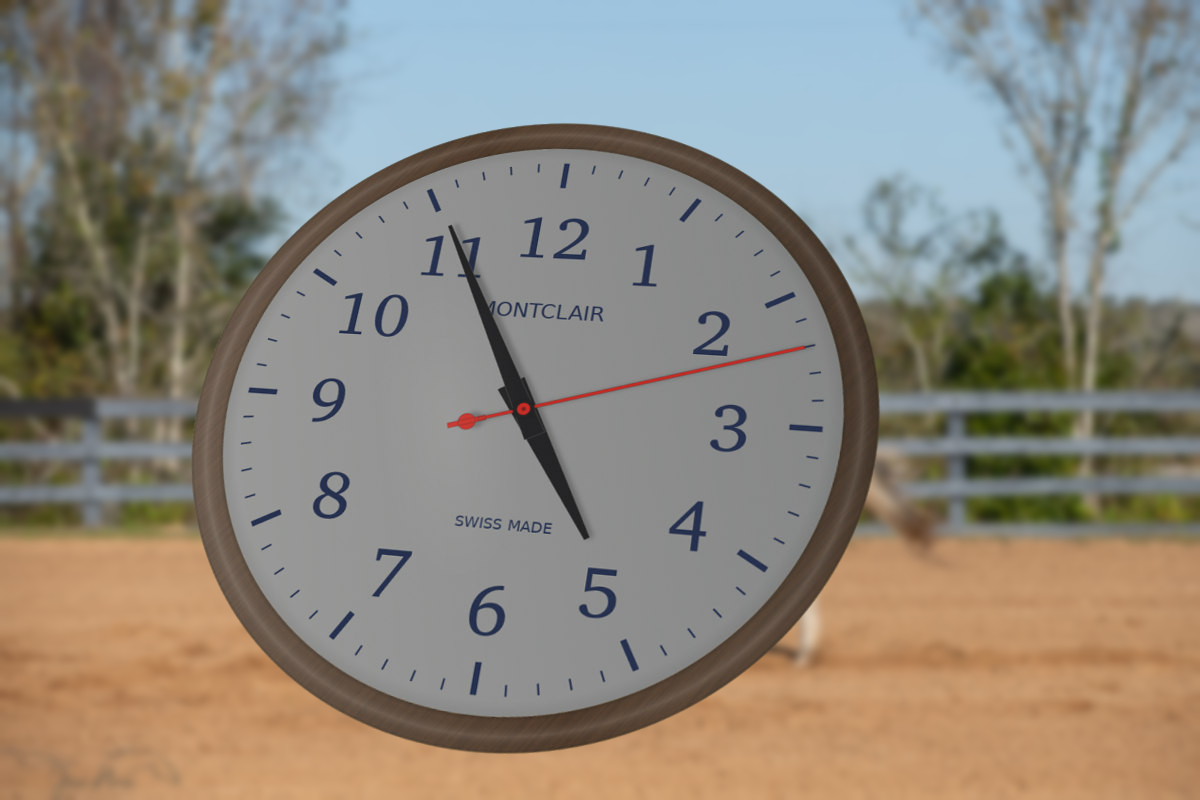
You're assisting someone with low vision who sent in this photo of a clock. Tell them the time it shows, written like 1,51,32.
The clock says 4,55,12
